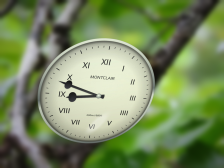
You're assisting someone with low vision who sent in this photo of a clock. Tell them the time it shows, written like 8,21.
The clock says 8,48
